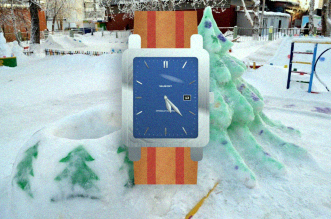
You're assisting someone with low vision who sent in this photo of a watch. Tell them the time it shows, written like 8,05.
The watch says 5,23
